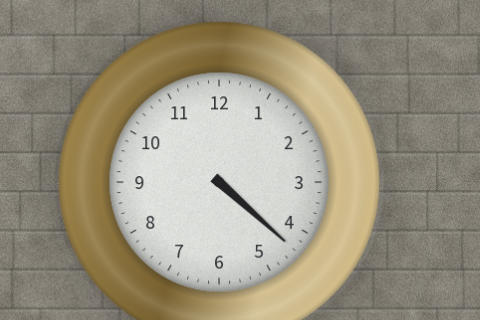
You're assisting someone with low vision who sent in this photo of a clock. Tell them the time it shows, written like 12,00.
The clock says 4,22
